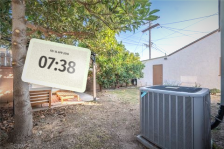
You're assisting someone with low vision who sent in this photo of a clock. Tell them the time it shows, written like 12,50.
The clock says 7,38
